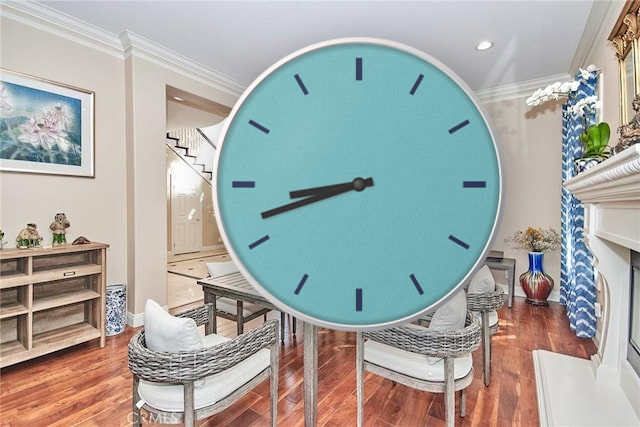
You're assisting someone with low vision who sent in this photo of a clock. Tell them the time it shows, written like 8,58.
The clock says 8,42
